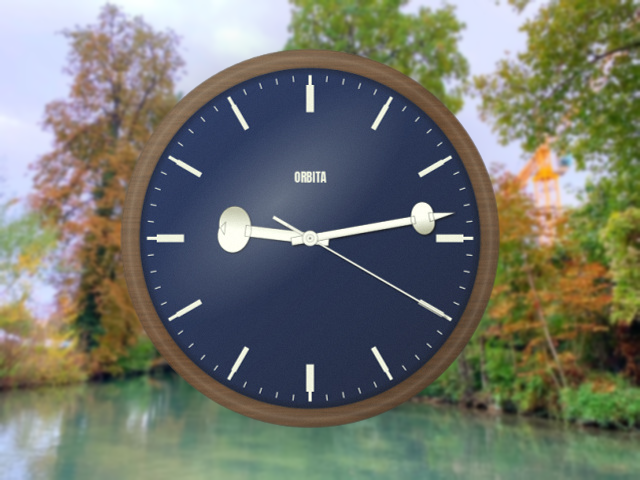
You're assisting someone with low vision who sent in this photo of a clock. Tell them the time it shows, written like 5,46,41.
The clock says 9,13,20
